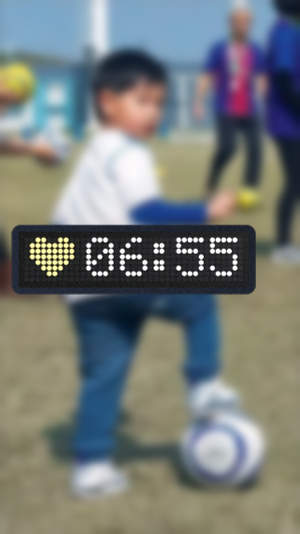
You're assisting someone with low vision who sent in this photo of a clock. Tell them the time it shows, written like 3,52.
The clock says 6,55
